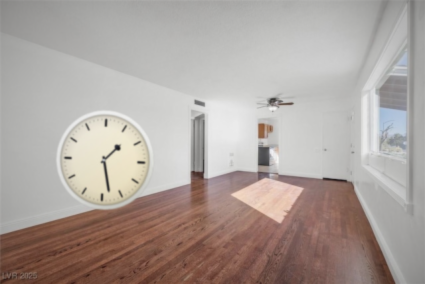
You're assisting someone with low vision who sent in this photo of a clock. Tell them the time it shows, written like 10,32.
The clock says 1,28
